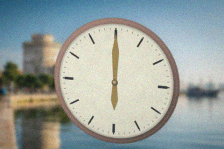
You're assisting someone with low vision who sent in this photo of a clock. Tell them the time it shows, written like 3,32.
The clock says 6,00
